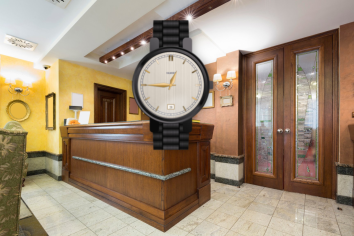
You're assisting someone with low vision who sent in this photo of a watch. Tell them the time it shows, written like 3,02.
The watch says 12,45
